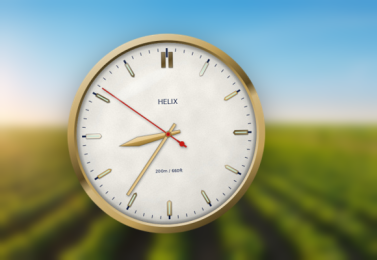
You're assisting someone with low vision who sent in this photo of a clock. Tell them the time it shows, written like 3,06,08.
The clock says 8,35,51
